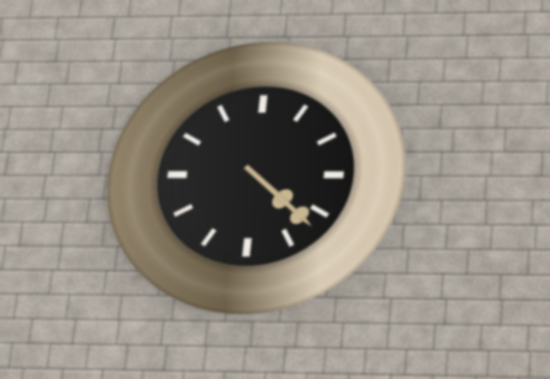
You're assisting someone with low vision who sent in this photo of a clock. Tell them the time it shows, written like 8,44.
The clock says 4,22
